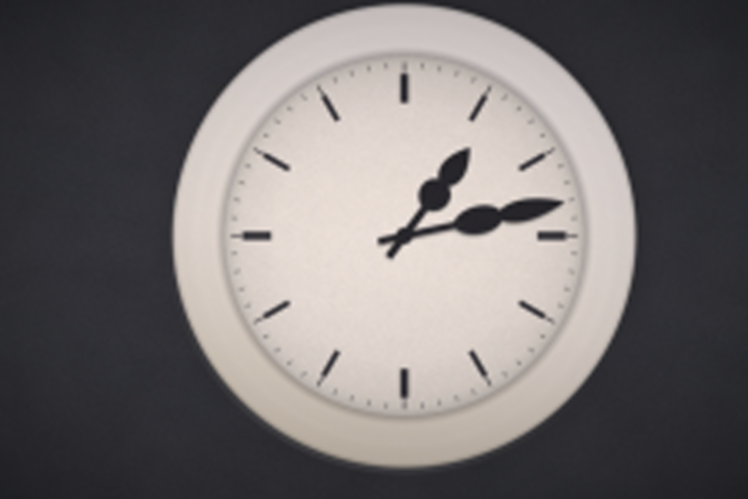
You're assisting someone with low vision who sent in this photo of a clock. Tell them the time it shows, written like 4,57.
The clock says 1,13
